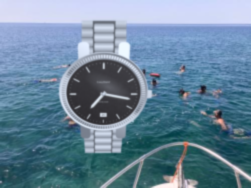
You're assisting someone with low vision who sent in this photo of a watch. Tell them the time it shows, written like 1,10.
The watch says 7,17
